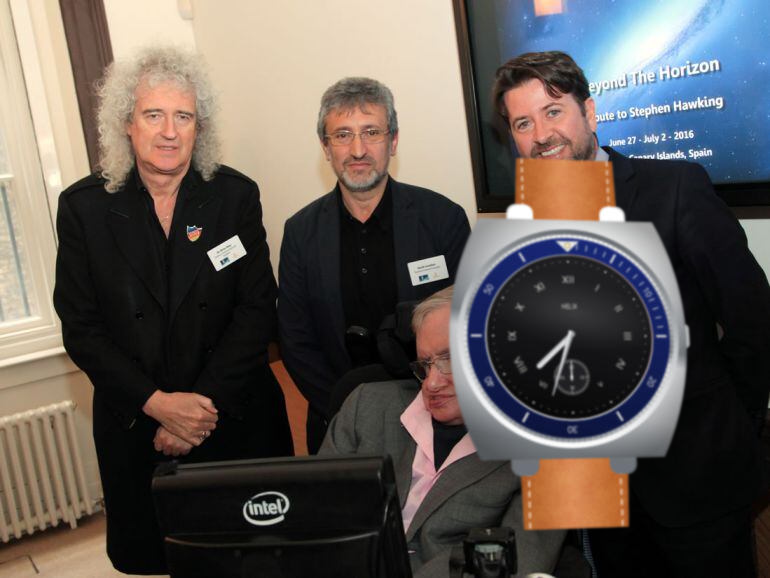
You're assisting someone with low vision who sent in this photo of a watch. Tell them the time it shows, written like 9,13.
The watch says 7,33
